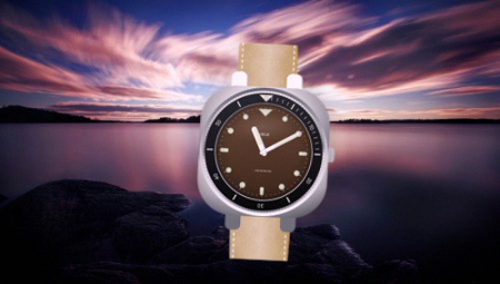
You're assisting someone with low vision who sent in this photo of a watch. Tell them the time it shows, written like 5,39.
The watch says 11,10
